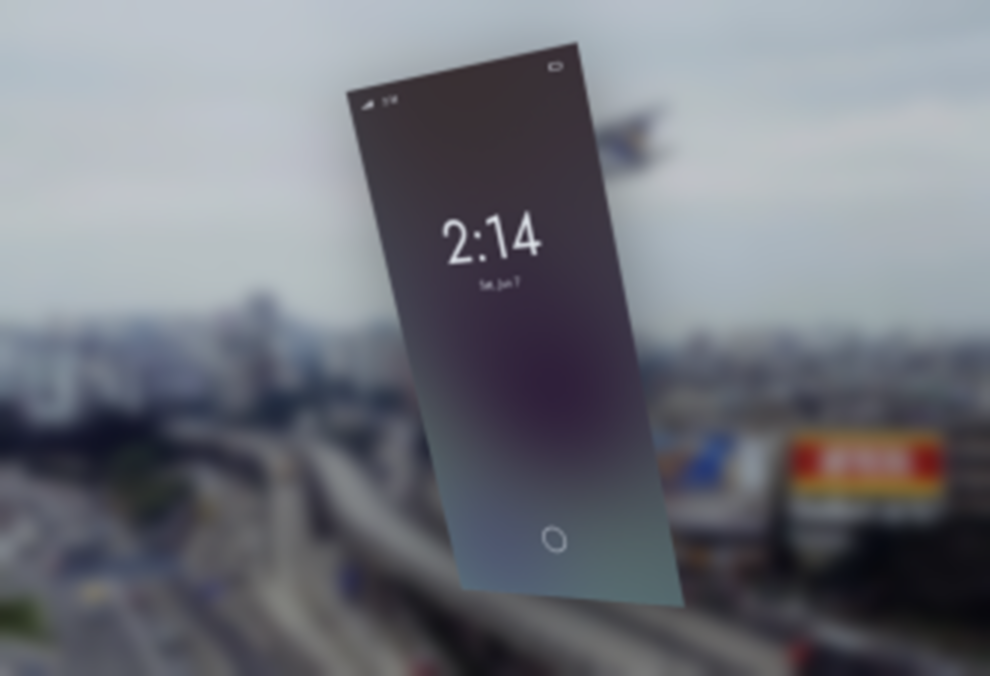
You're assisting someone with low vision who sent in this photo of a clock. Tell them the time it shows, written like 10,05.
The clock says 2,14
